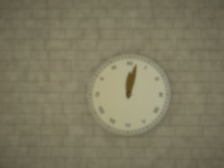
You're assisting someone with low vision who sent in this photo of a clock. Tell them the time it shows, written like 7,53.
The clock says 12,02
